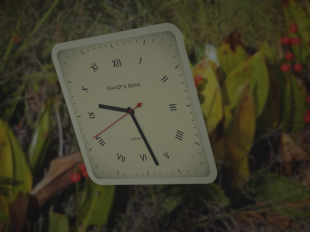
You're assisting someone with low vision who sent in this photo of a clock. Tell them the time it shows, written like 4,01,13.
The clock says 9,27,41
